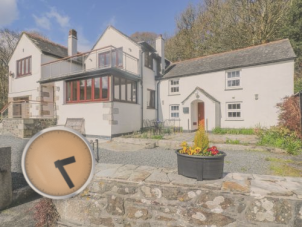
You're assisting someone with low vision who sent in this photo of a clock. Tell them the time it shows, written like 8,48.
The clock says 2,25
